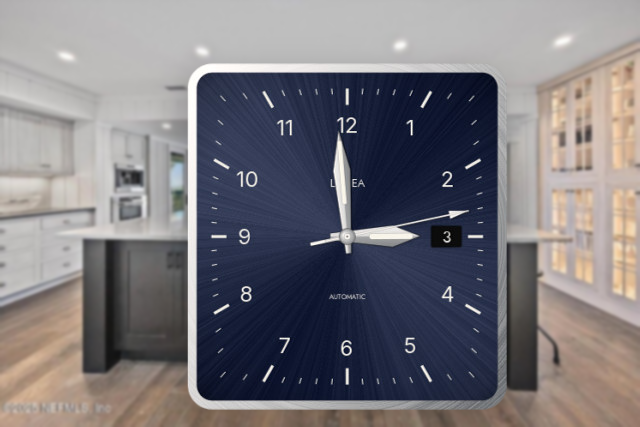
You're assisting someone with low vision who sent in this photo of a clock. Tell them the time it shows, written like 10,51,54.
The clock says 2,59,13
